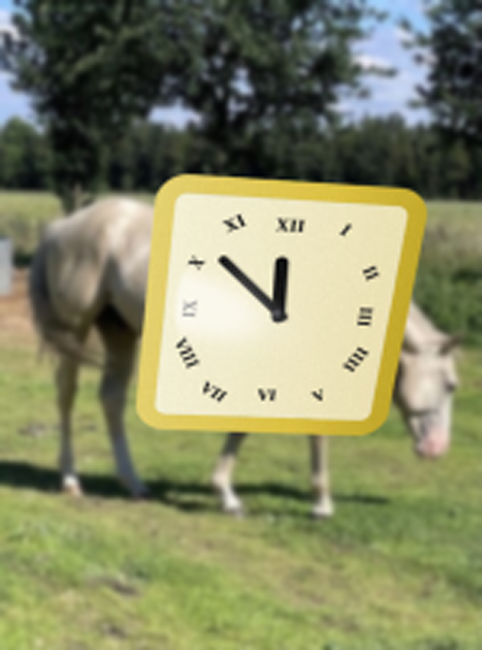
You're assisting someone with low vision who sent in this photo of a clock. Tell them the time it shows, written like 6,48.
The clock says 11,52
